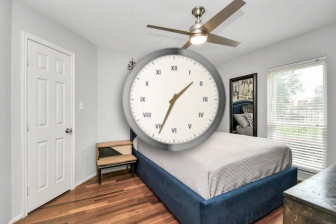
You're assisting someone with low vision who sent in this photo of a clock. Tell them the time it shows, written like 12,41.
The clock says 1,34
